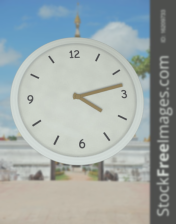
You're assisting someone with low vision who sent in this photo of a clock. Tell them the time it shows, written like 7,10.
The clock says 4,13
